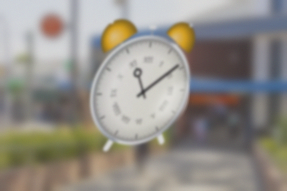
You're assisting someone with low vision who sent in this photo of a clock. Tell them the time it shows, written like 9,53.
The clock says 11,09
